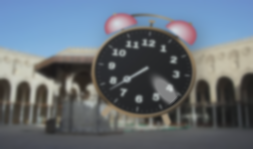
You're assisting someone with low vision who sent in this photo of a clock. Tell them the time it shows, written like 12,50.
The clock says 7,38
